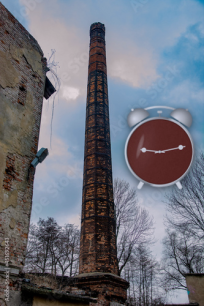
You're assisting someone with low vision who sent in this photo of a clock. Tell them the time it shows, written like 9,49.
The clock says 9,13
